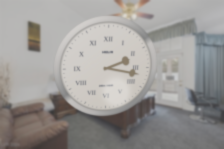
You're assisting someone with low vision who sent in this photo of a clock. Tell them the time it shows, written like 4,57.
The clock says 2,17
